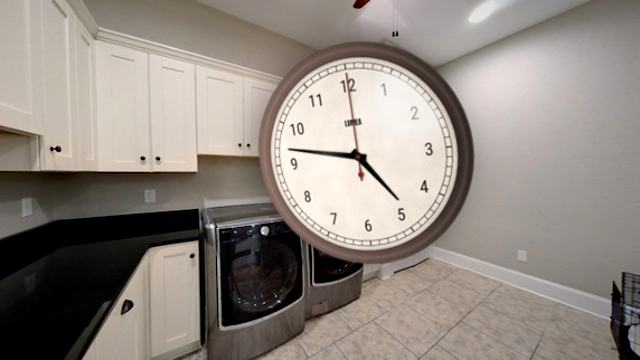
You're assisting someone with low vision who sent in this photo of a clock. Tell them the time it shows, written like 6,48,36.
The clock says 4,47,00
